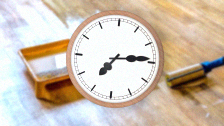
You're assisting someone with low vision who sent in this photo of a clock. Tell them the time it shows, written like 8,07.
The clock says 7,14
